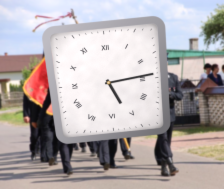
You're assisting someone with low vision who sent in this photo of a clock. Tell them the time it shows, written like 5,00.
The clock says 5,14
